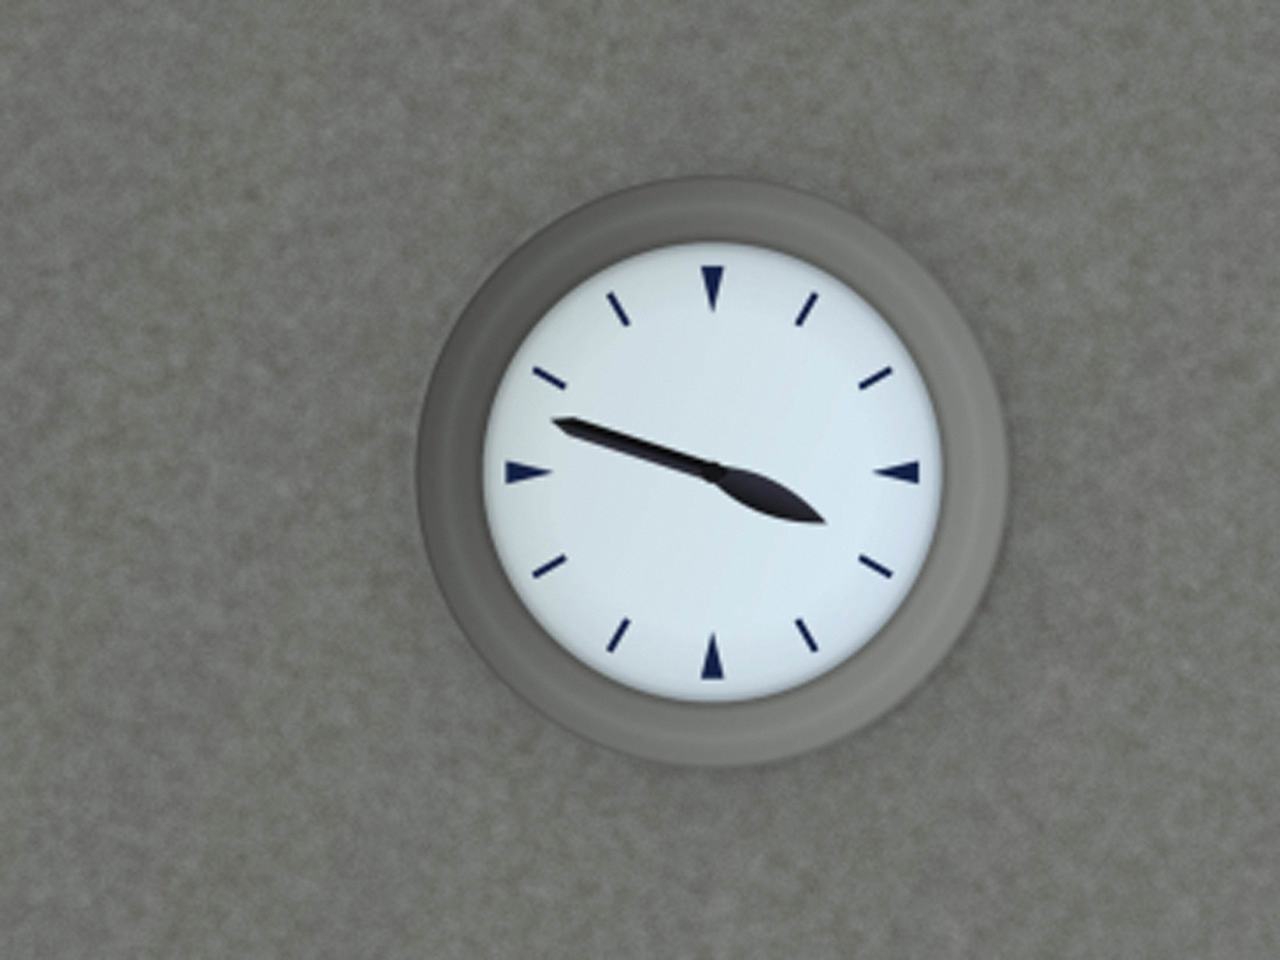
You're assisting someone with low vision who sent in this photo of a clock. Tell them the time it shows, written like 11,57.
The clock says 3,48
